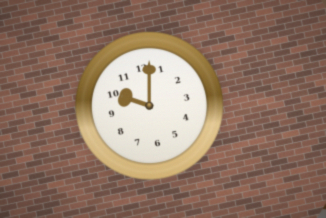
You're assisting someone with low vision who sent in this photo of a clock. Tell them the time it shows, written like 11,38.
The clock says 10,02
